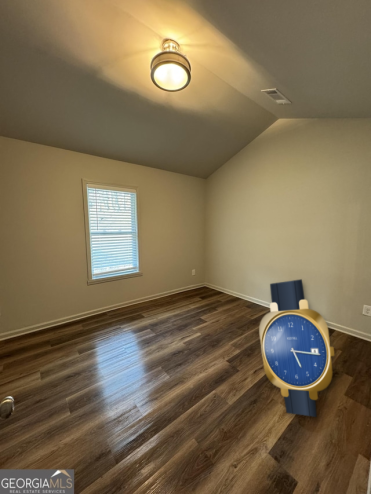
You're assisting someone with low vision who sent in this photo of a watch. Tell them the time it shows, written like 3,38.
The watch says 5,16
